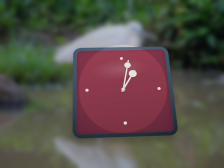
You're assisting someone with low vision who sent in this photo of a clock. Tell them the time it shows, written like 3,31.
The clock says 1,02
